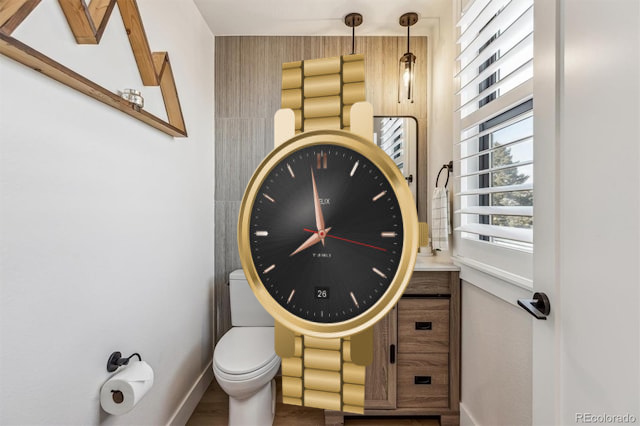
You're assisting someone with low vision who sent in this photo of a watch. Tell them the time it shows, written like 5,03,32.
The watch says 7,58,17
